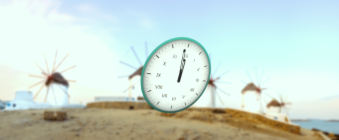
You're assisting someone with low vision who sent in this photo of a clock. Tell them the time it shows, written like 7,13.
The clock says 11,59
